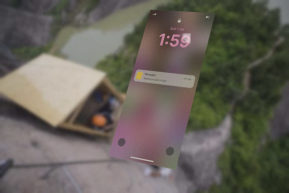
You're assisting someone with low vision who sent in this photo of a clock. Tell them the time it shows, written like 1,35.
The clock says 1,59
